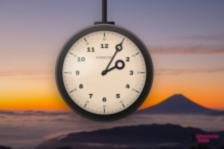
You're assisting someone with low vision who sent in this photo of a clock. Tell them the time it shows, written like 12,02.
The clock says 2,05
